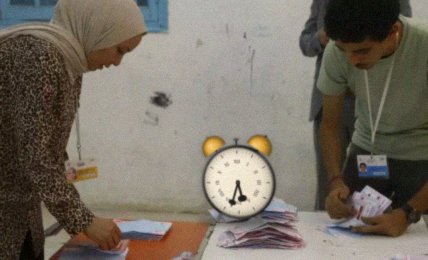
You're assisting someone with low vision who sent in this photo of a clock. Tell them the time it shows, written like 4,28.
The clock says 5,33
